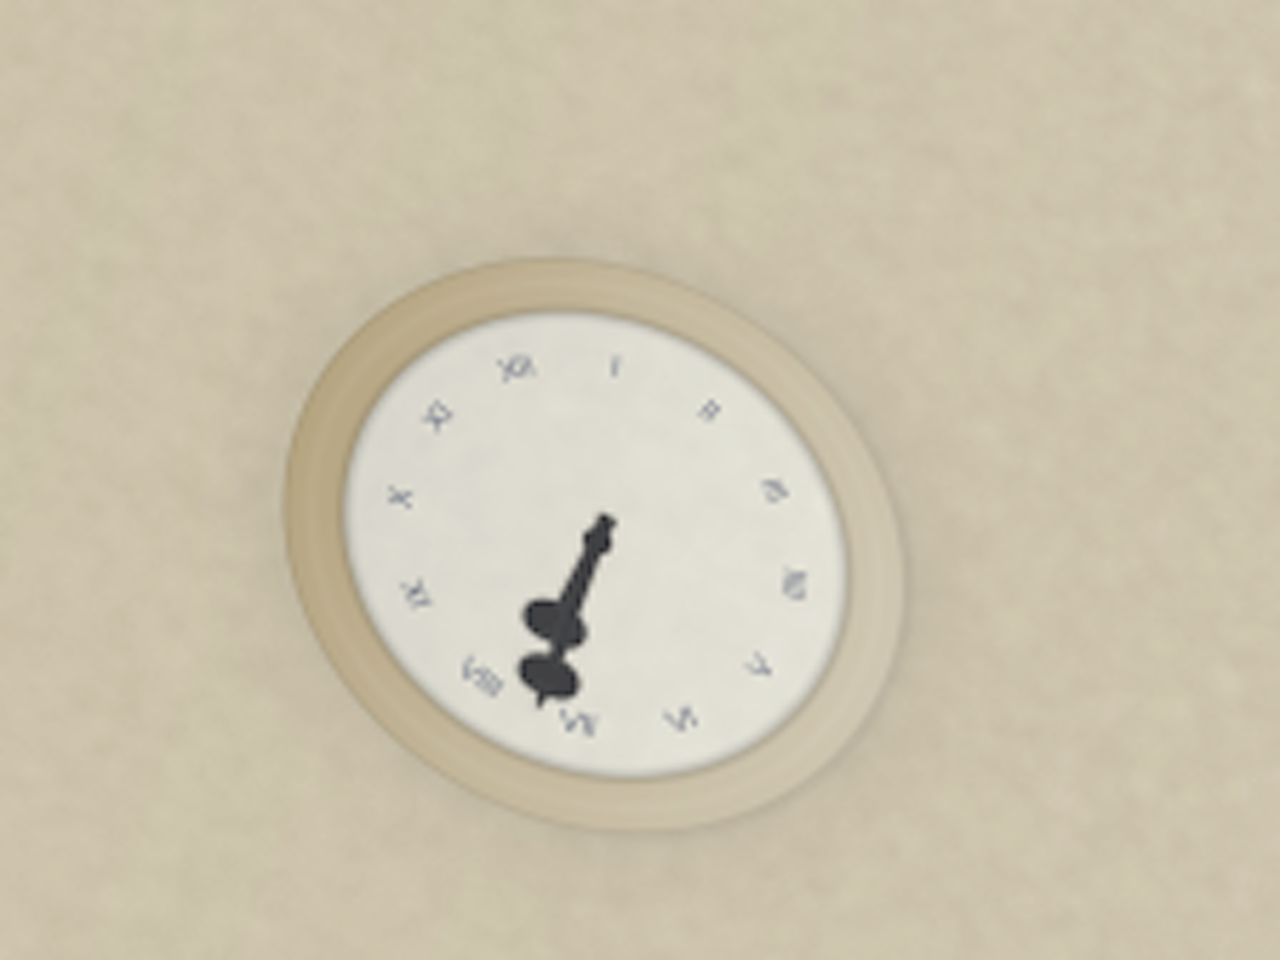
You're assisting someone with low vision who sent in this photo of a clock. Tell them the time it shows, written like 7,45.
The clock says 7,37
